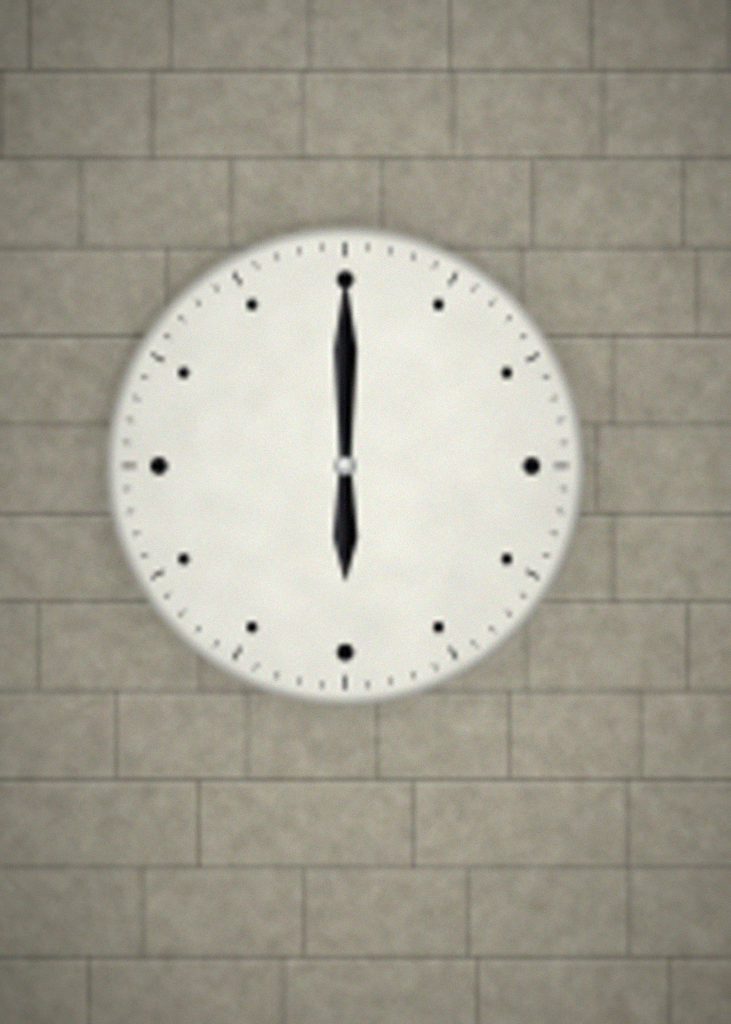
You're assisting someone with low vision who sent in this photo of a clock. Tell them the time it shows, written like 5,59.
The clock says 6,00
